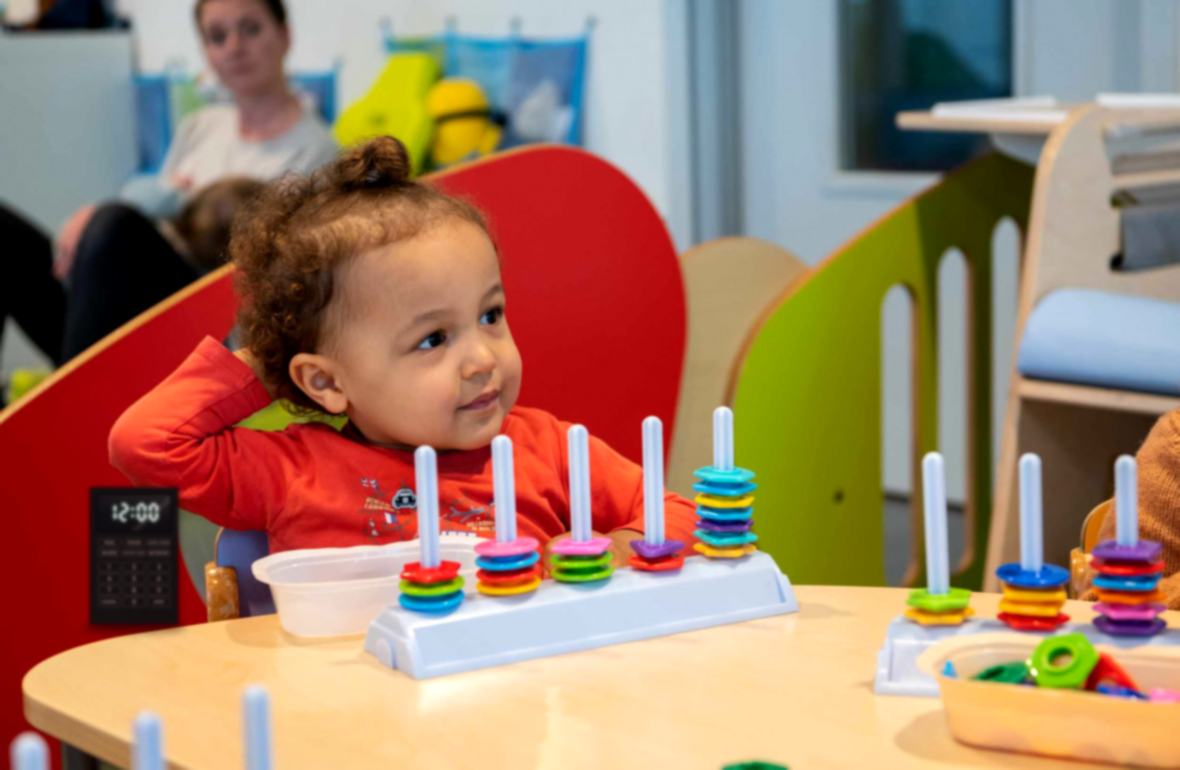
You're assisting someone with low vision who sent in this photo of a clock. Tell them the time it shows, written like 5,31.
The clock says 12,00
